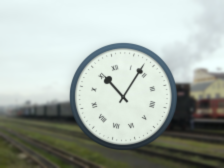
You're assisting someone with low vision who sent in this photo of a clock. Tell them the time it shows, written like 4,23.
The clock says 11,08
